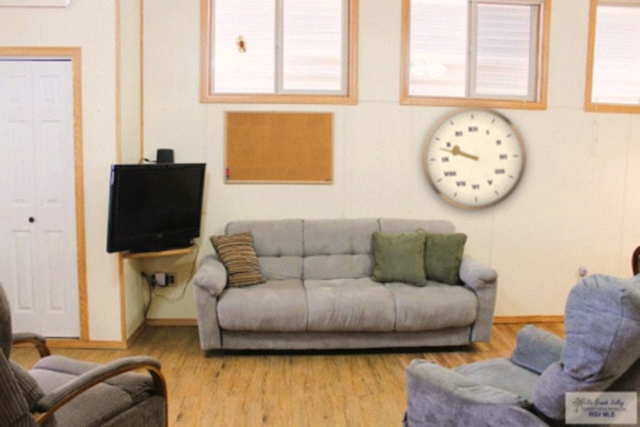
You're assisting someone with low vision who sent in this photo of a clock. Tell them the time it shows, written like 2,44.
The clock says 9,48
